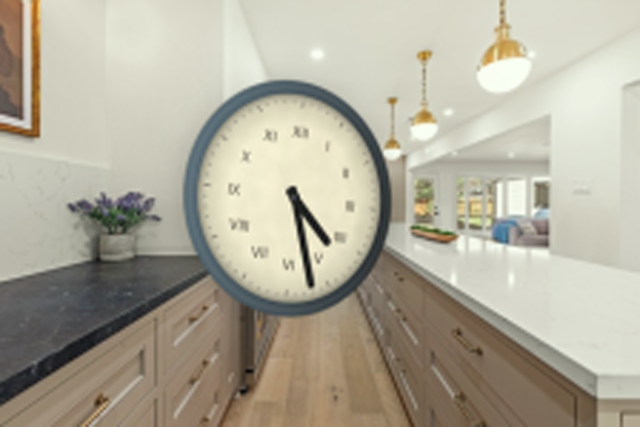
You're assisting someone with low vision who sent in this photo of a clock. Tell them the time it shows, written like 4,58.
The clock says 4,27
